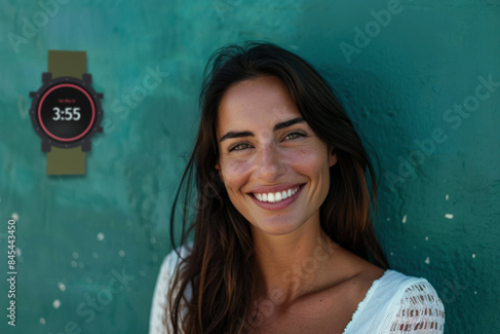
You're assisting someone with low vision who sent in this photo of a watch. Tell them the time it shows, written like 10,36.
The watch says 3,55
